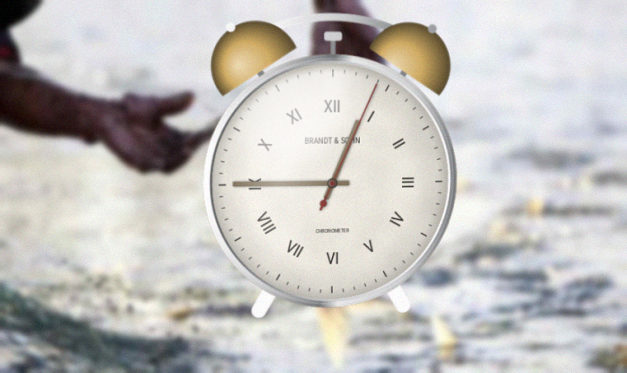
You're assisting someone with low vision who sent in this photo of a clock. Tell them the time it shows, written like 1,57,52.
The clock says 12,45,04
